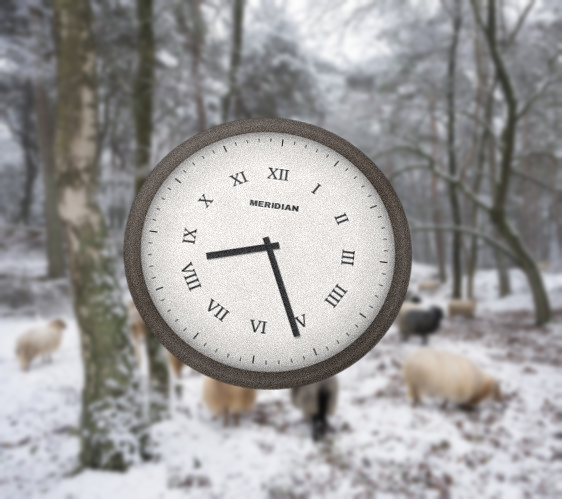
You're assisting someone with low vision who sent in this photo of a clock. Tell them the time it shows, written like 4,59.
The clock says 8,26
